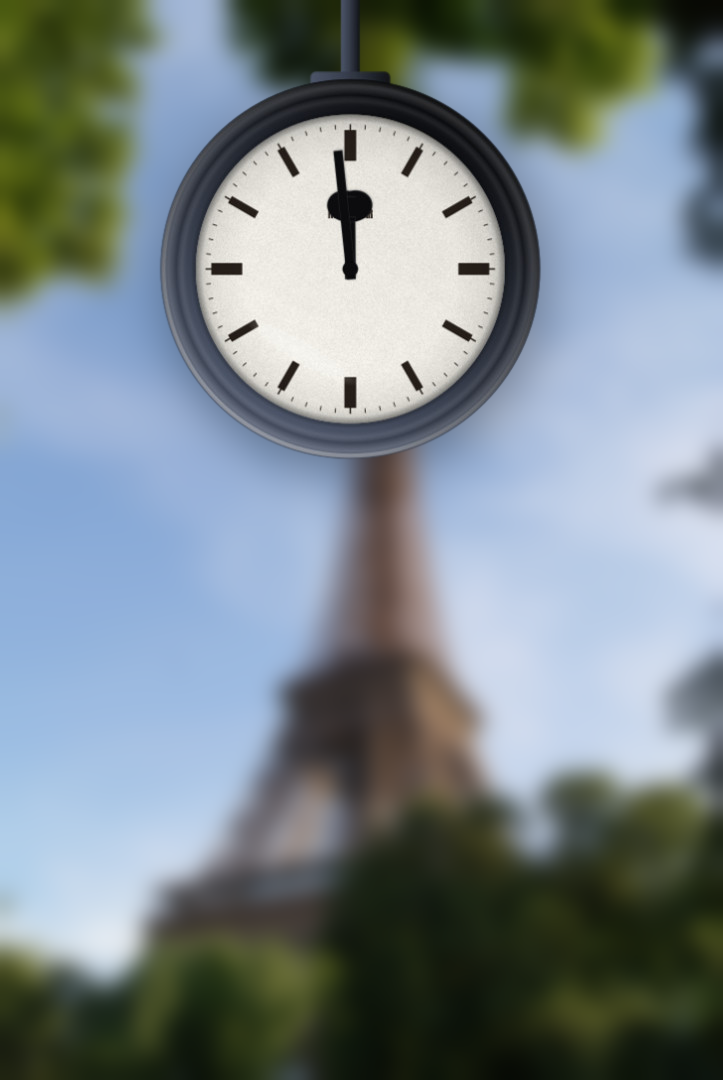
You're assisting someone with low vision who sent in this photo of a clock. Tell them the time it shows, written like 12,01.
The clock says 11,59
